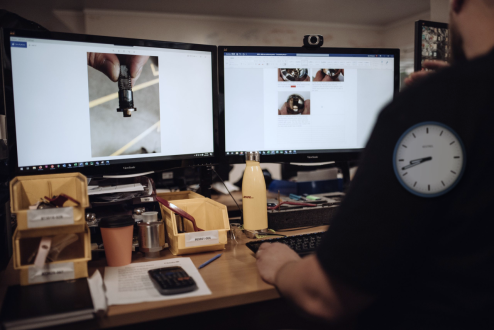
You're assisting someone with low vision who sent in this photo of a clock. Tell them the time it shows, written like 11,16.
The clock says 8,42
